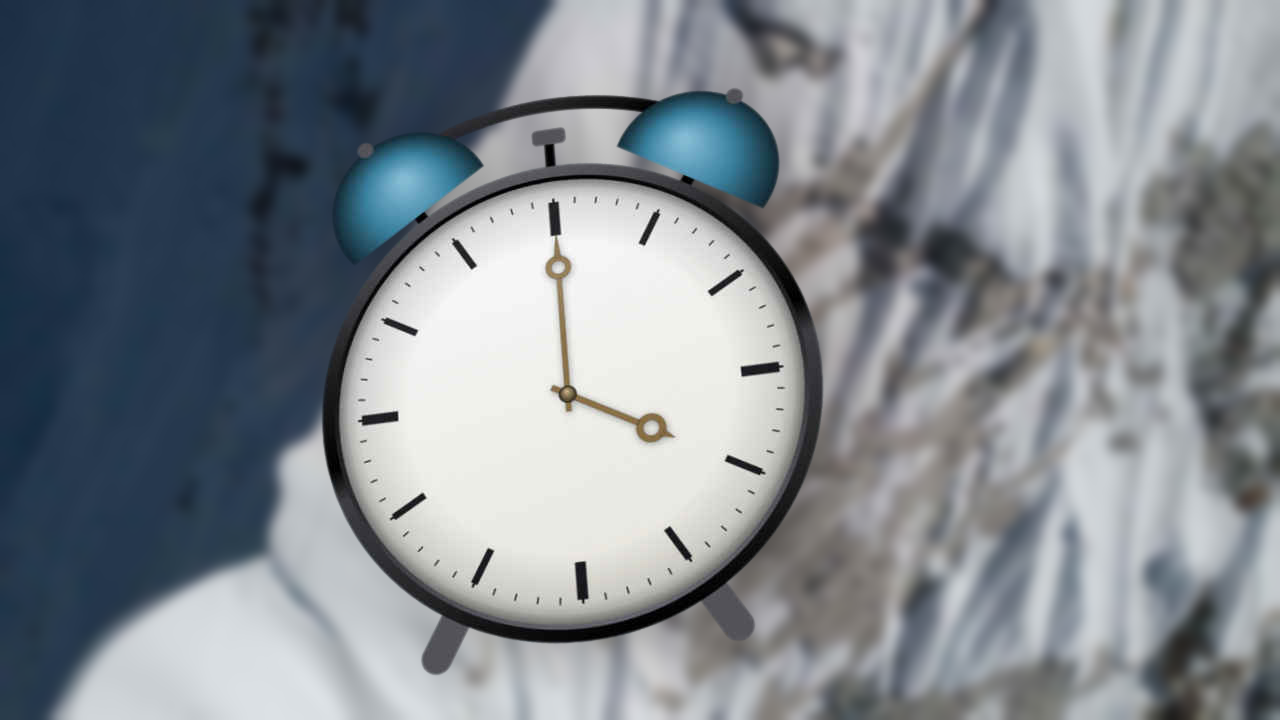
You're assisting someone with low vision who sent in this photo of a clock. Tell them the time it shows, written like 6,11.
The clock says 4,00
